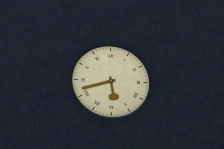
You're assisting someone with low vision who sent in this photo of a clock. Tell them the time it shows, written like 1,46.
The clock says 5,42
